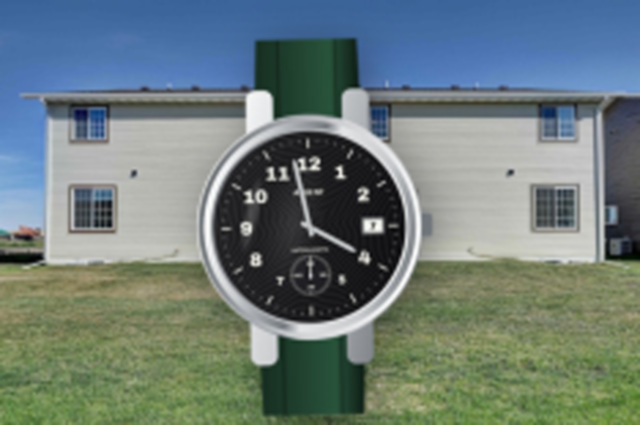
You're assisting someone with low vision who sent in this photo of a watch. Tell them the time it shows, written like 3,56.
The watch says 3,58
